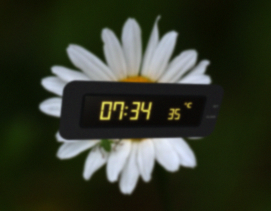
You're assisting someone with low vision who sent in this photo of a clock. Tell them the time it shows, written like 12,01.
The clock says 7,34
